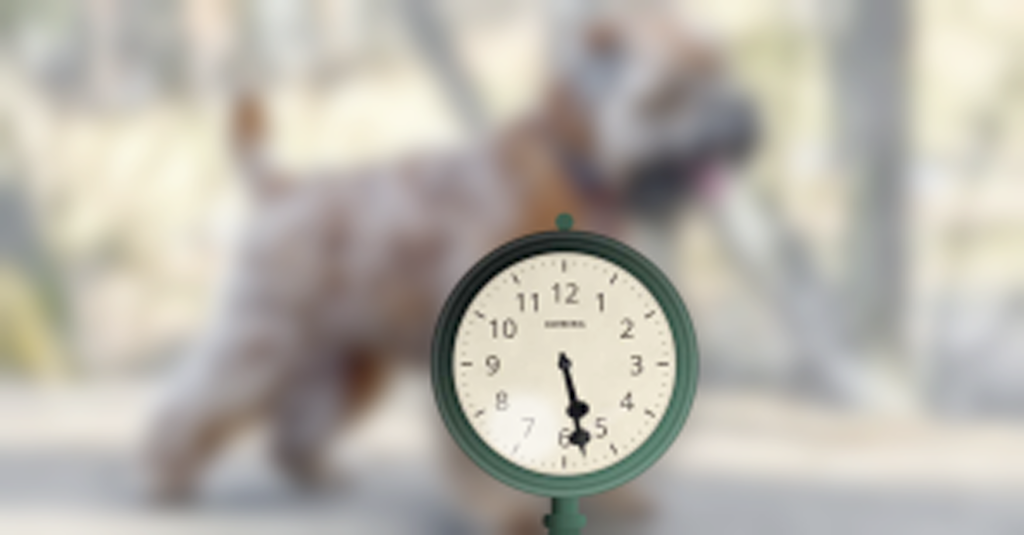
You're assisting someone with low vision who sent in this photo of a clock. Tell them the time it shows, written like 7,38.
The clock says 5,28
